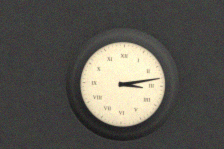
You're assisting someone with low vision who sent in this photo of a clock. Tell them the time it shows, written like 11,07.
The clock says 3,13
